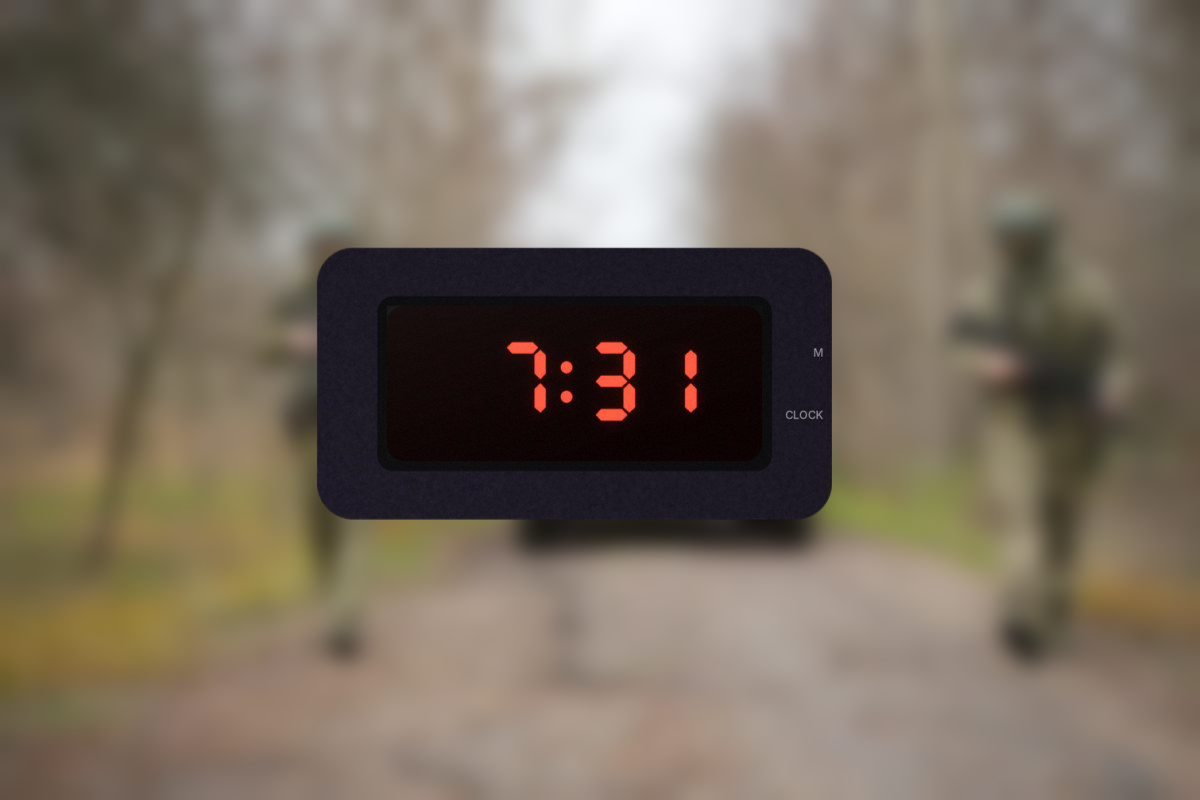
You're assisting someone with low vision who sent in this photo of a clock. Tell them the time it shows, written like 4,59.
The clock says 7,31
